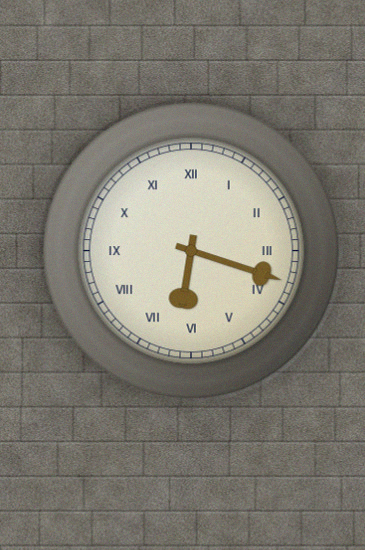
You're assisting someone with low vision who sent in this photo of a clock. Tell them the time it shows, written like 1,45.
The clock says 6,18
